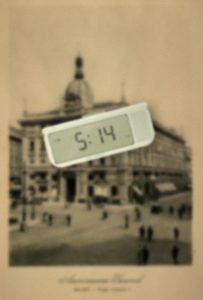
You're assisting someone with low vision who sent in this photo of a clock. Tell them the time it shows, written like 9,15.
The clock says 5,14
